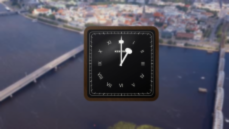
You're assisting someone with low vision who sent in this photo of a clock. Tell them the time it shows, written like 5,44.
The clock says 1,00
